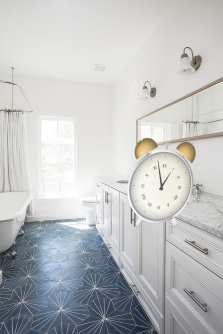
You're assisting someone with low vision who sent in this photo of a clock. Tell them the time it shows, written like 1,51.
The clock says 12,57
